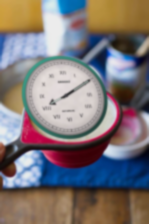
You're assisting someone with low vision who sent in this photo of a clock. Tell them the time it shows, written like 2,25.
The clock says 8,10
